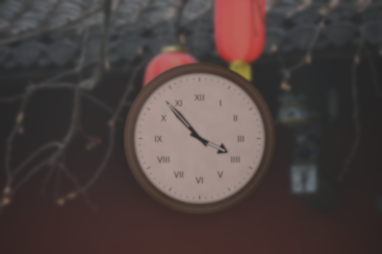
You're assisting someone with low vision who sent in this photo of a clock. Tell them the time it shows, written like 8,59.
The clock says 3,53
